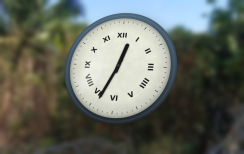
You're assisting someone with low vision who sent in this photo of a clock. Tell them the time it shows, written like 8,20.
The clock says 12,34
